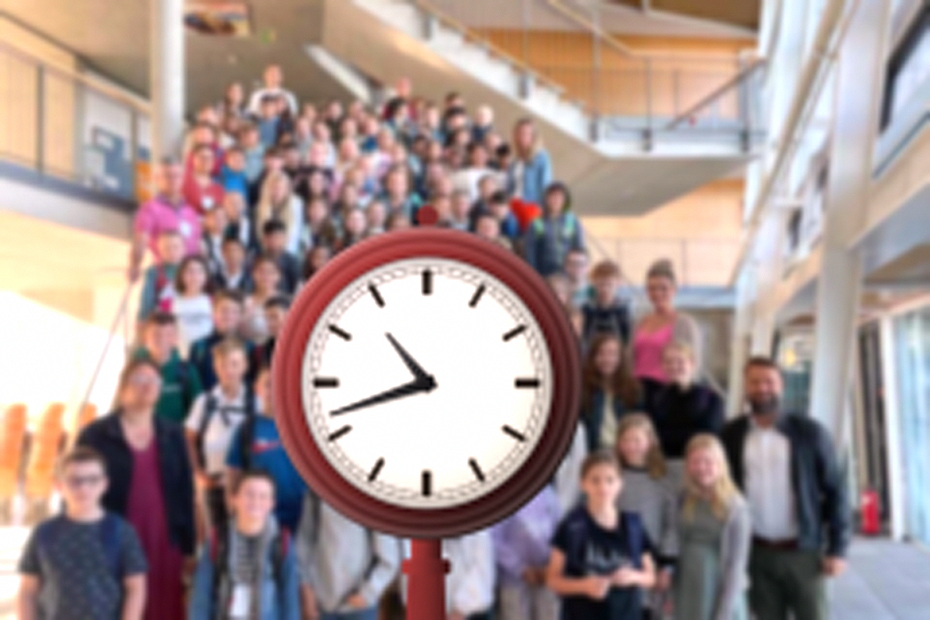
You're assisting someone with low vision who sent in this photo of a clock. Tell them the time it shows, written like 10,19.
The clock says 10,42
